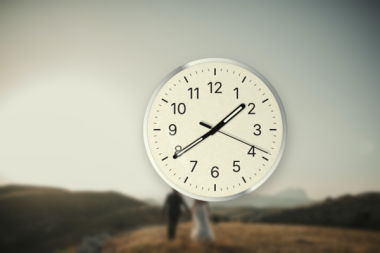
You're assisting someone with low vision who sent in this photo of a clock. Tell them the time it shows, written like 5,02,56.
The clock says 1,39,19
